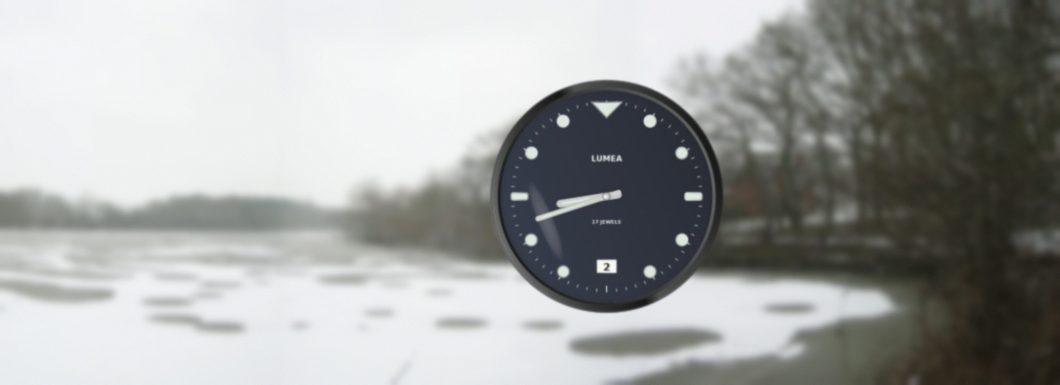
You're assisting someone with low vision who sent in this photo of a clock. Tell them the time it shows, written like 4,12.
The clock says 8,42
